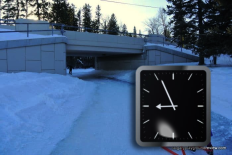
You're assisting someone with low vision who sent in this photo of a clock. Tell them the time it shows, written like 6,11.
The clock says 8,56
